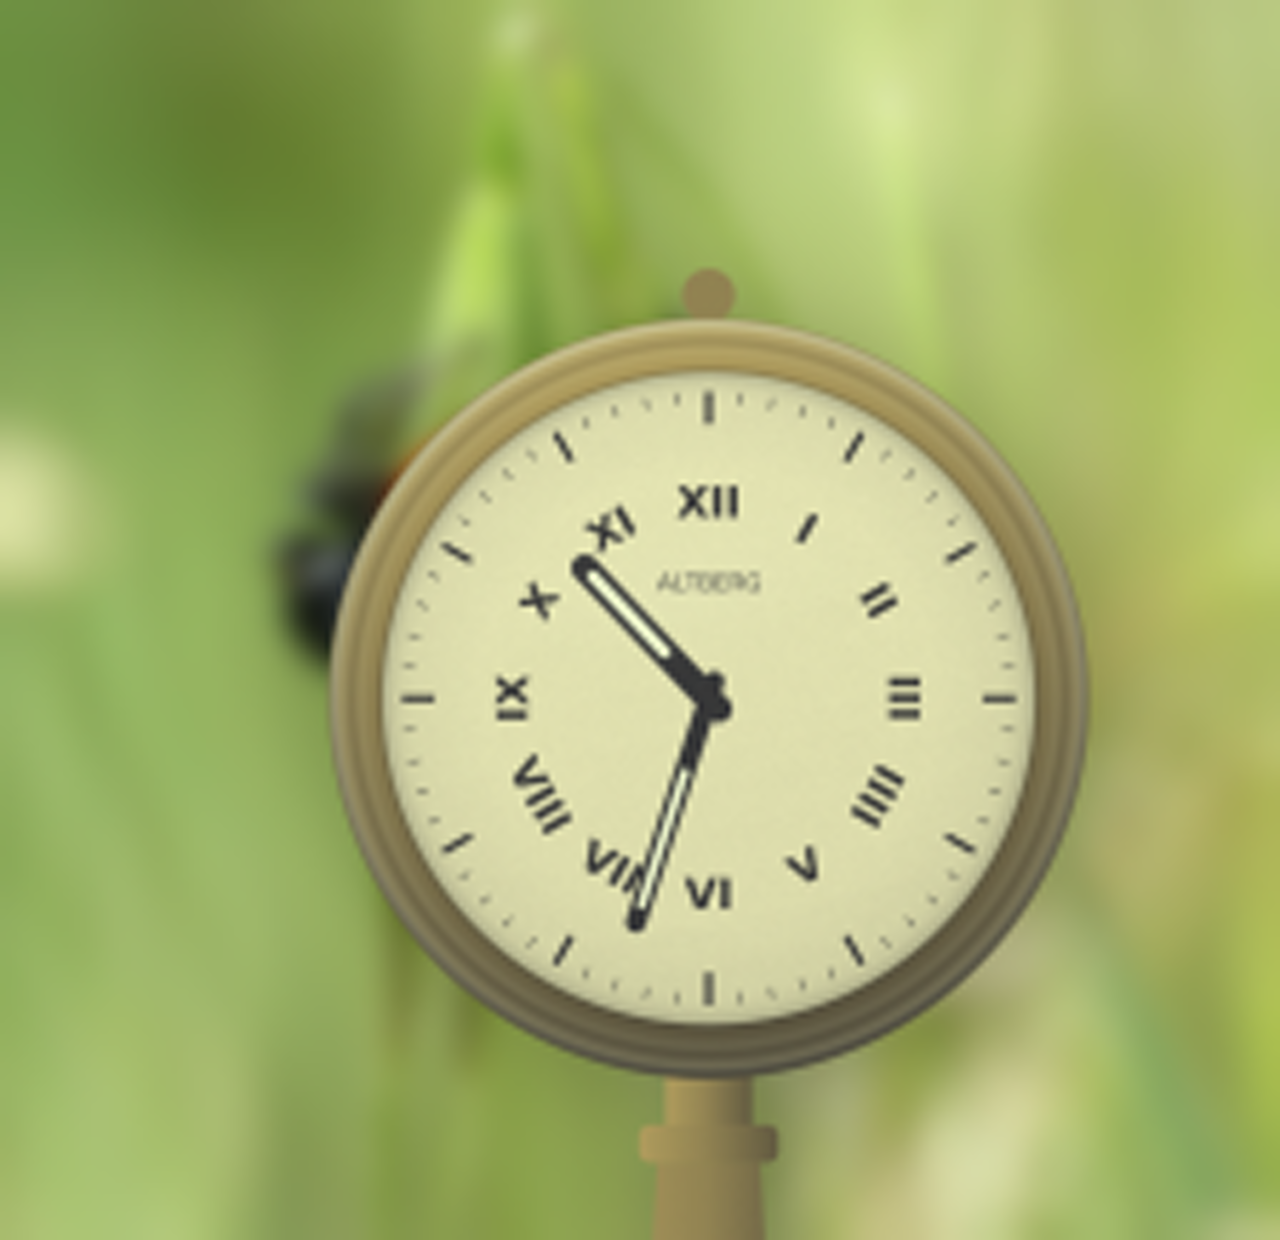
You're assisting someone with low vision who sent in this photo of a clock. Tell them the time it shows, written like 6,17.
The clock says 10,33
